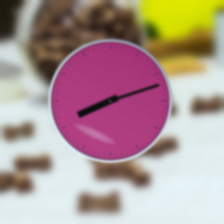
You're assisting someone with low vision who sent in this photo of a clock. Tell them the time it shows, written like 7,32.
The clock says 8,12
